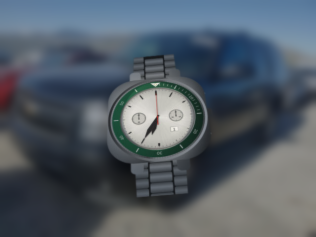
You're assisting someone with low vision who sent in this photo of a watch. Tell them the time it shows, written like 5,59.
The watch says 6,35
